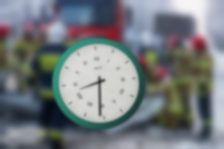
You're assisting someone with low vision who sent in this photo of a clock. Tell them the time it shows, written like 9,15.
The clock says 8,31
